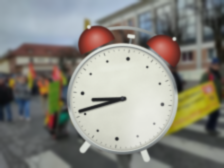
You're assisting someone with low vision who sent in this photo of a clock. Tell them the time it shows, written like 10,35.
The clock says 8,41
